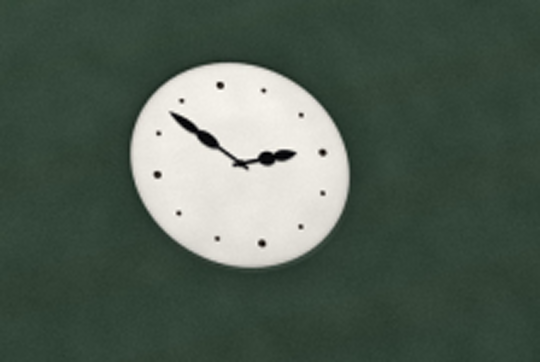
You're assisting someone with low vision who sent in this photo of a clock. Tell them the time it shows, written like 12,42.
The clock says 2,53
